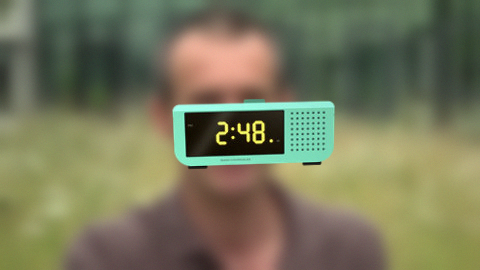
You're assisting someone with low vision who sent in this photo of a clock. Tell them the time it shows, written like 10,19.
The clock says 2,48
